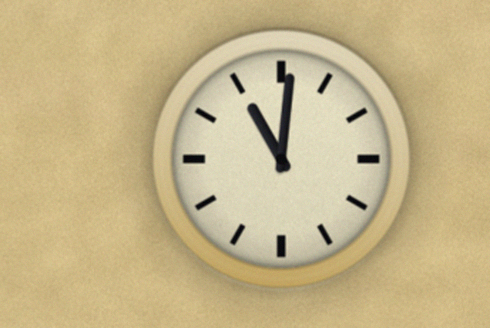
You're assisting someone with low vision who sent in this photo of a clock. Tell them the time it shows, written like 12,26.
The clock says 11,01
